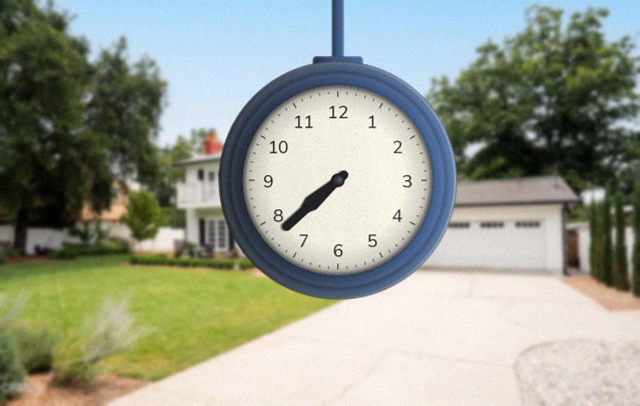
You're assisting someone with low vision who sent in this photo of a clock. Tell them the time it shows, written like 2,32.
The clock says 7,38
